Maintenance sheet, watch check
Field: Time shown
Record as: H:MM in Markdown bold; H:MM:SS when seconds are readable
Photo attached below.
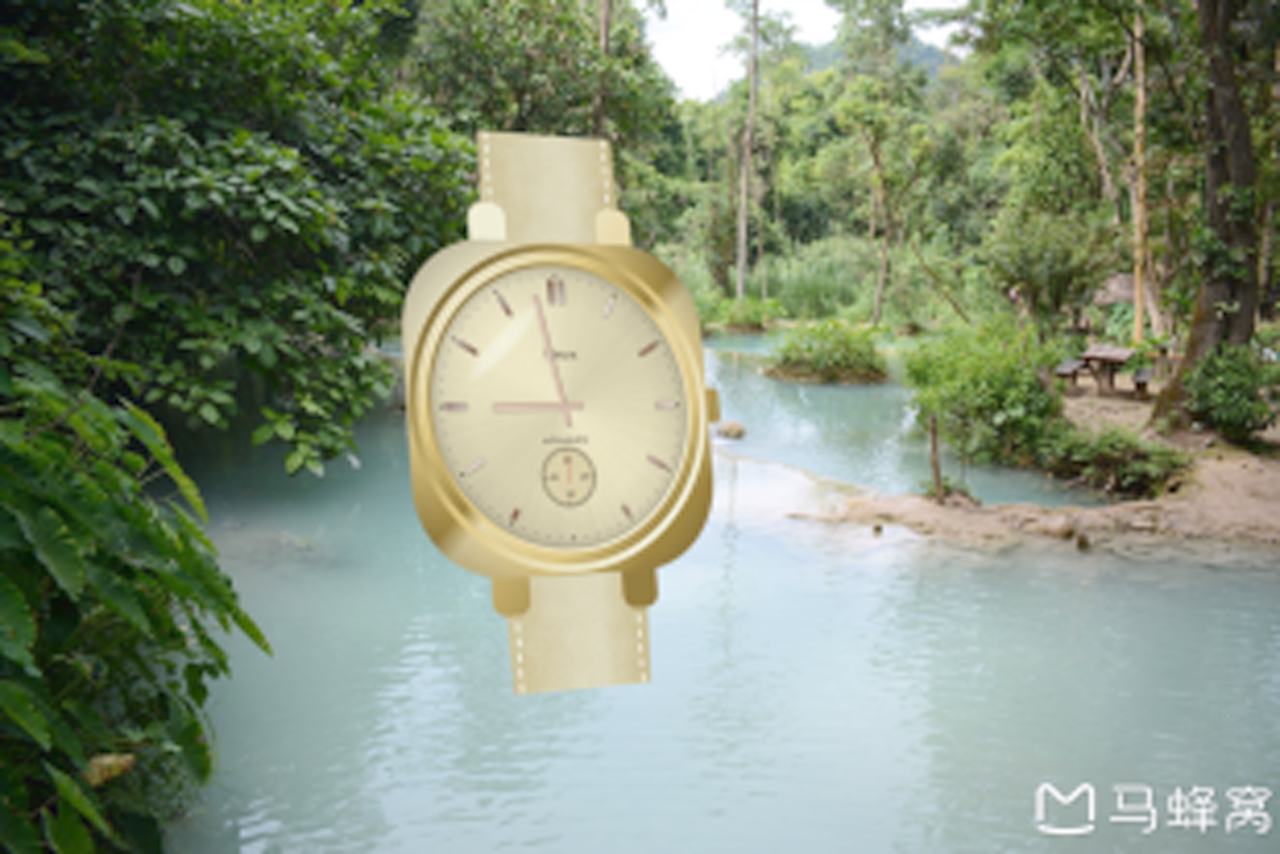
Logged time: **8:58**
